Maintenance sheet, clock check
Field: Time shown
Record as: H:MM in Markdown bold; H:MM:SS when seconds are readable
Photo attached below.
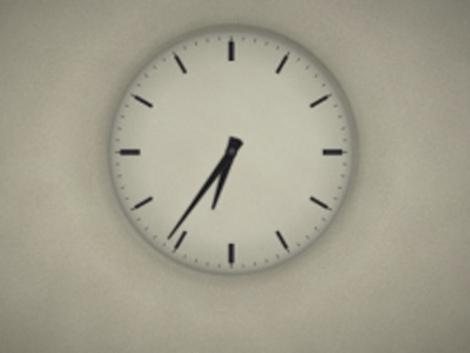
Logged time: **6:36**
